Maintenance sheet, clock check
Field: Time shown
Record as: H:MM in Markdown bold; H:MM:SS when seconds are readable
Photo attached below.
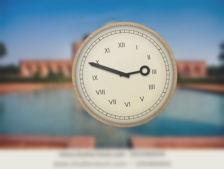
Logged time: **2:49**
